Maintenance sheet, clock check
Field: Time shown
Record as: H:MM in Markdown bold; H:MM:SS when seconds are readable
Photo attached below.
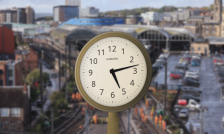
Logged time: **5:13**
